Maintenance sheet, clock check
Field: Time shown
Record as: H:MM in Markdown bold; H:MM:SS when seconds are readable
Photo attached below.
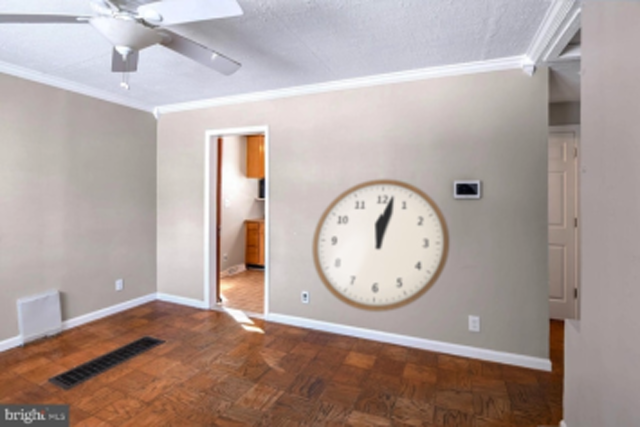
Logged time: **12:02**
